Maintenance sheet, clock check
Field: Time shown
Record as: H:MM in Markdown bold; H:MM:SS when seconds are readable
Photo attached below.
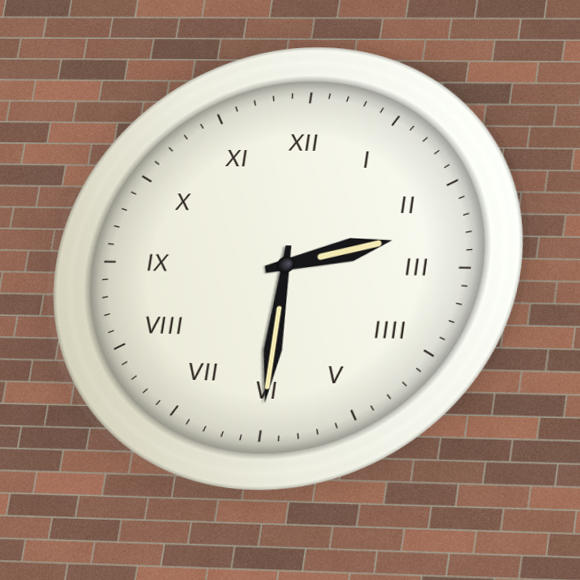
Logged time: **2:30**
